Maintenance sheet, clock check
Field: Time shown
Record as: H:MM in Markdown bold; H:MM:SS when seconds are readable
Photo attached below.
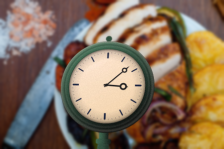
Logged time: **3:08**
